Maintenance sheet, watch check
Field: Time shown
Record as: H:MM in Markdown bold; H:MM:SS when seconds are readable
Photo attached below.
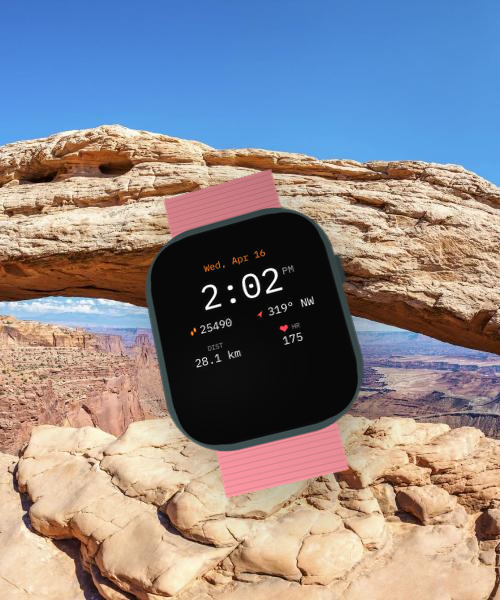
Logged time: **2:02**
